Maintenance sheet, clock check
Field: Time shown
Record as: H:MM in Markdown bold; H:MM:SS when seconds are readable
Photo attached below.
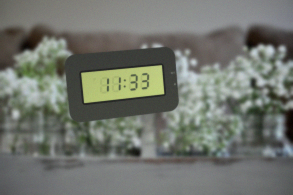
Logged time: **11:33**
